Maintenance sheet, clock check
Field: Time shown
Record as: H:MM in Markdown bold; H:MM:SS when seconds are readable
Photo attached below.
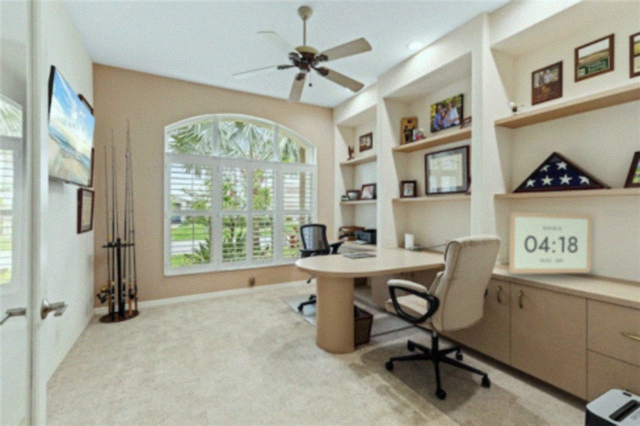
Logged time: **4:18**
